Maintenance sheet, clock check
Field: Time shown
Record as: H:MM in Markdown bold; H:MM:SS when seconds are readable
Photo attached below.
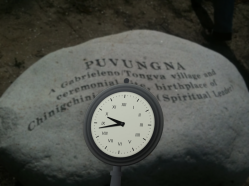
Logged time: **9:43**
